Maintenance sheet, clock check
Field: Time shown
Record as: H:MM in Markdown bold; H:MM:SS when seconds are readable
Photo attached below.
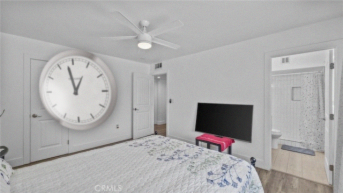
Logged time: **12:58**
